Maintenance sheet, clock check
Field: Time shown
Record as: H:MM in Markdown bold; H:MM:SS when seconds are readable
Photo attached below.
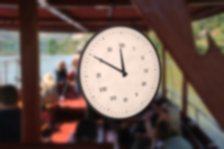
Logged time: **11:50**
